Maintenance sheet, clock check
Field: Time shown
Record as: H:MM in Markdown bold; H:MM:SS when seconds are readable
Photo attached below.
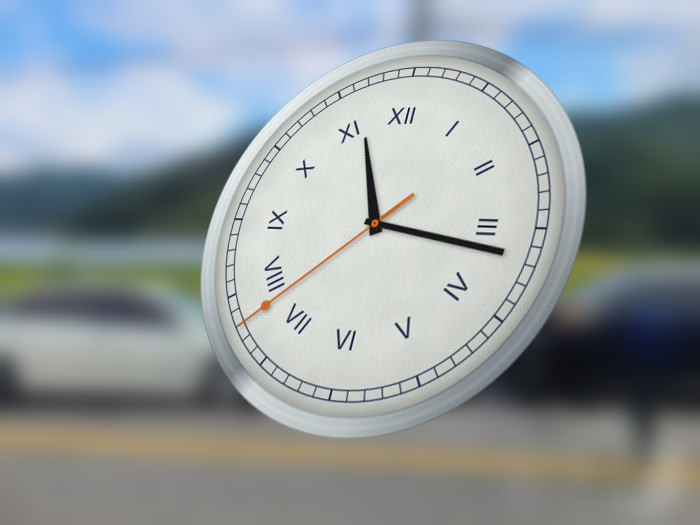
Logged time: **11:16:38**
